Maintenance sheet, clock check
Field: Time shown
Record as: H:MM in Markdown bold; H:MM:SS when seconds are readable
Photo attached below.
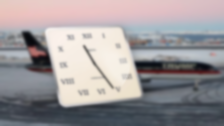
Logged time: **11:26**
